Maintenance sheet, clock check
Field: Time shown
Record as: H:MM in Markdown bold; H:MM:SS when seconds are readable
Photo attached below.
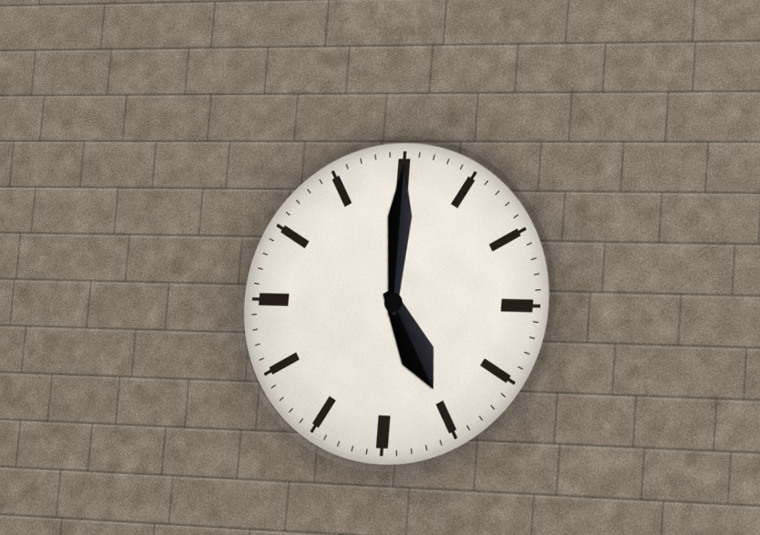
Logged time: **5:00**
